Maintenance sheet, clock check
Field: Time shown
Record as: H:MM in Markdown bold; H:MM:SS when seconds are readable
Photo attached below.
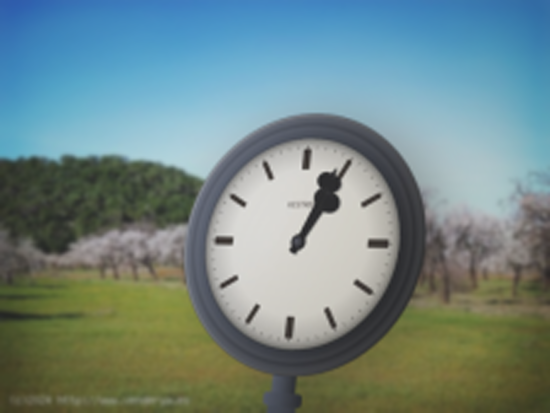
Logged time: **1:04**
